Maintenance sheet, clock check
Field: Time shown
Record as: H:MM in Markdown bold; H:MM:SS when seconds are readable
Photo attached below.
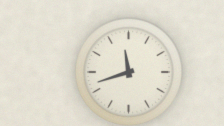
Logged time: **11:42**
